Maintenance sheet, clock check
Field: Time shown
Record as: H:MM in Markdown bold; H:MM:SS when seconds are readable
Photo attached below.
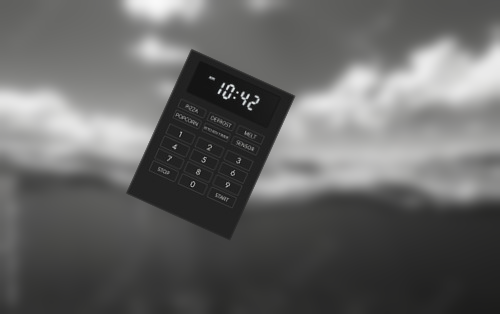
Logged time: **10:42**
